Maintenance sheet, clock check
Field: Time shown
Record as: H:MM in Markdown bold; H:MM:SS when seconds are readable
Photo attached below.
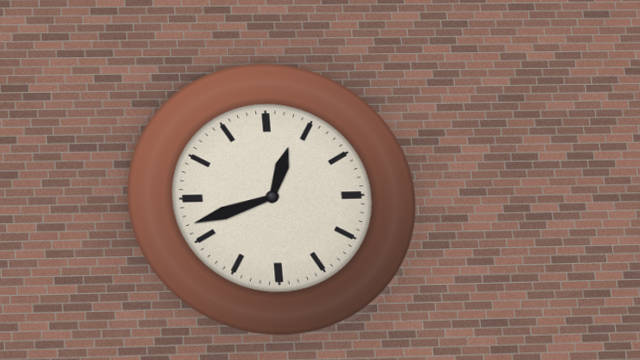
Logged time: **12:42**
